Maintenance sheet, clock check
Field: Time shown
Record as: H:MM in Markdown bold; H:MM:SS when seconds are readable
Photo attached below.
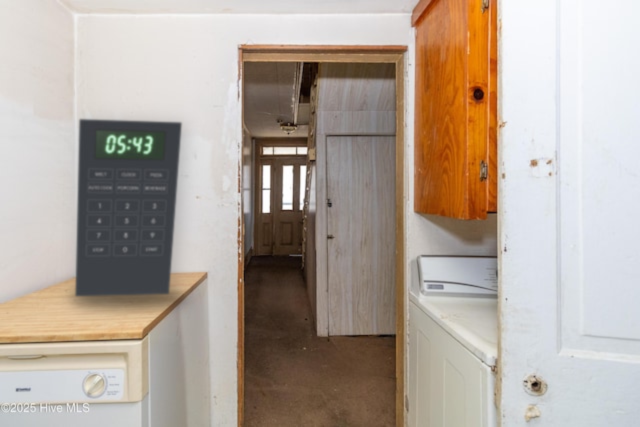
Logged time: **5:43**
